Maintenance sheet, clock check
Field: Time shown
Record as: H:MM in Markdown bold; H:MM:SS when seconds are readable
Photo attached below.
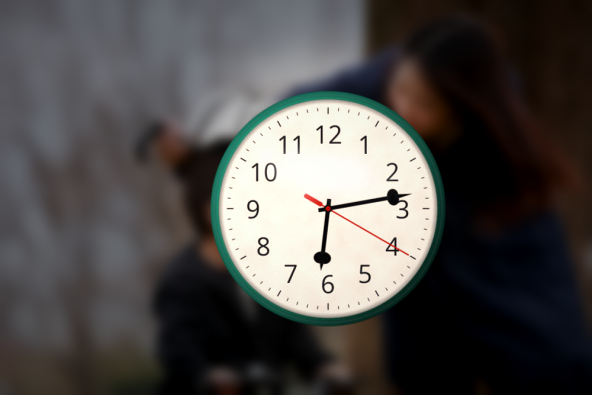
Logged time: **6:13:20**
